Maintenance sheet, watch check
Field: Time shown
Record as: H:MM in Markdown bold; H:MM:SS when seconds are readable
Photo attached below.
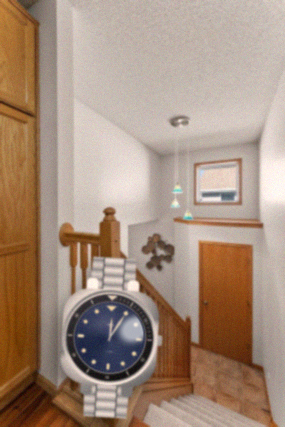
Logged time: **12:05**
